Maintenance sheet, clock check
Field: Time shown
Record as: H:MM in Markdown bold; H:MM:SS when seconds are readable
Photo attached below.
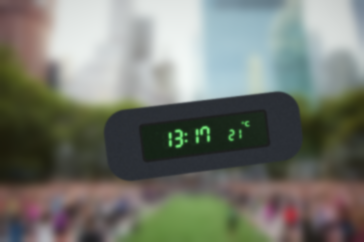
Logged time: **13:17**
